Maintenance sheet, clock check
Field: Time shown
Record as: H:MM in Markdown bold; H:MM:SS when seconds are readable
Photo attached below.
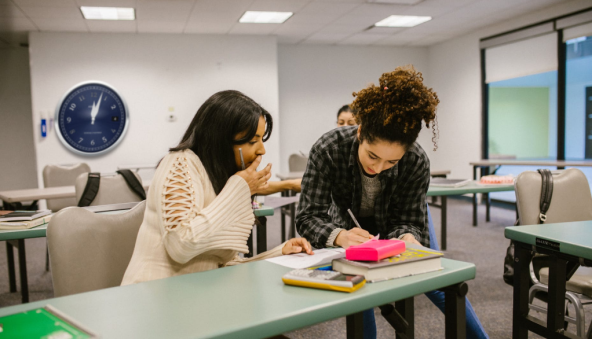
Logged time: **12:03**
